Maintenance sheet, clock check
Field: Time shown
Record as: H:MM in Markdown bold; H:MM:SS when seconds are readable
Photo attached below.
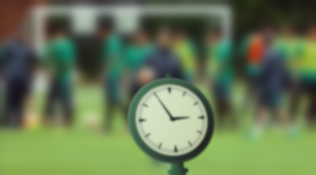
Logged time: **2:55**
